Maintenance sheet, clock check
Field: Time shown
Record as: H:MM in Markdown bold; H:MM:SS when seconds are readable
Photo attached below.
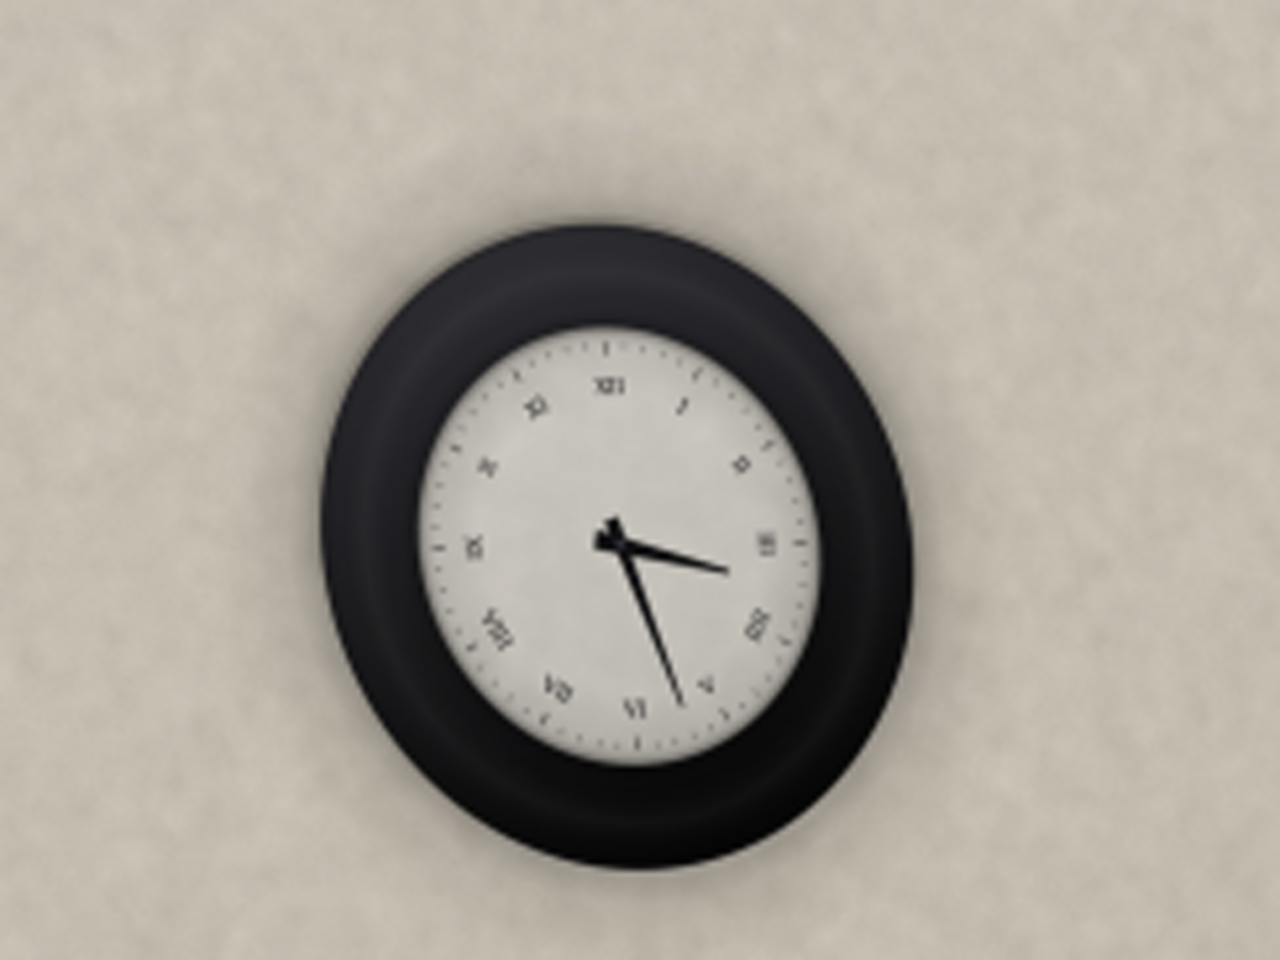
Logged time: **3:27**
